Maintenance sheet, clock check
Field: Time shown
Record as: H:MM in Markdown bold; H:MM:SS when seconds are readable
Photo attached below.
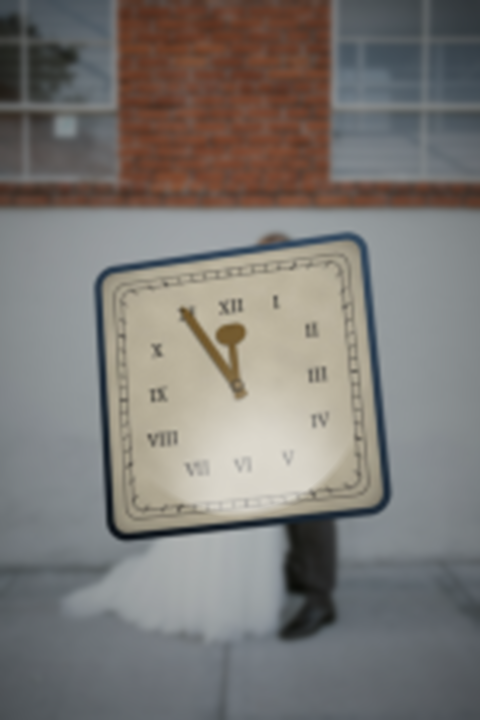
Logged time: **11:55**
